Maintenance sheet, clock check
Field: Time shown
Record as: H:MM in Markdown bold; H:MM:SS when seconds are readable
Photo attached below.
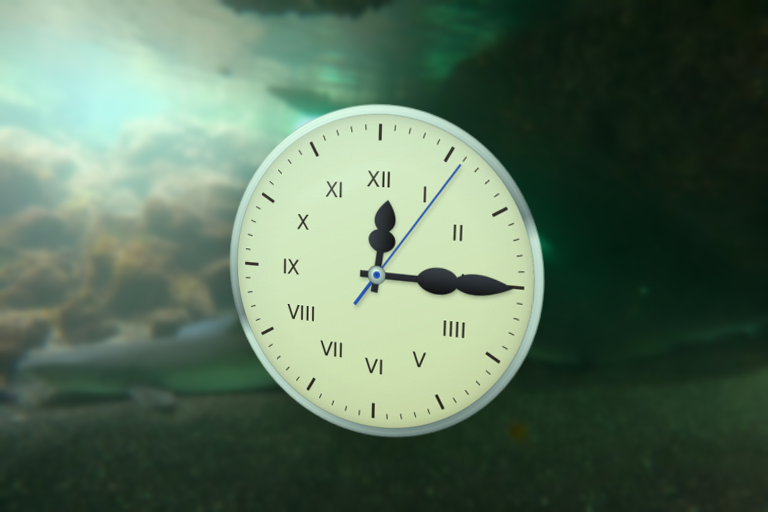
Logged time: **12:15:06**
